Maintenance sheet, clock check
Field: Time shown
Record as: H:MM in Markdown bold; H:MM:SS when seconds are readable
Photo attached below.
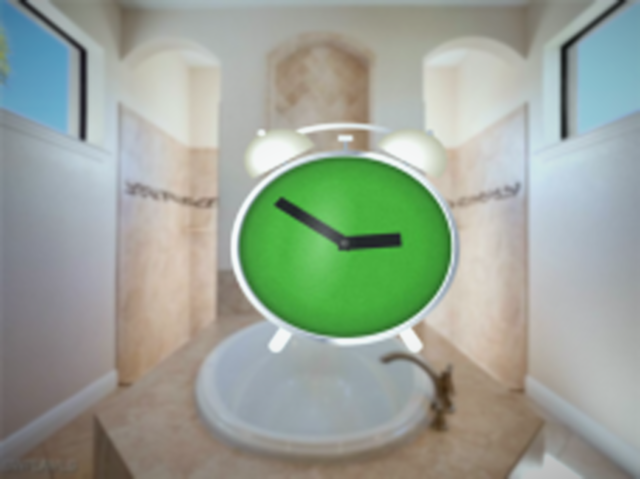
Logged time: **2:51**
